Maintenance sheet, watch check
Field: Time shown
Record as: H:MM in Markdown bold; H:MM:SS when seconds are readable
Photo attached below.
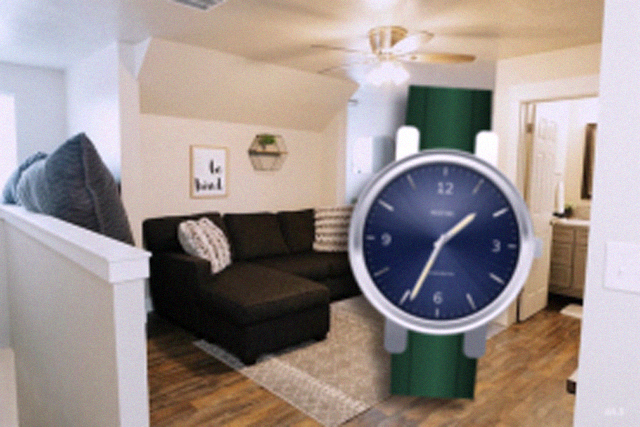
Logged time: **1:34**
